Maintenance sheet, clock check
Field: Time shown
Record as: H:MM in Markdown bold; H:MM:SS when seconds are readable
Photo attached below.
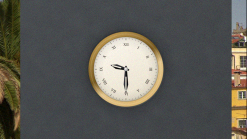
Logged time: **9:30**
